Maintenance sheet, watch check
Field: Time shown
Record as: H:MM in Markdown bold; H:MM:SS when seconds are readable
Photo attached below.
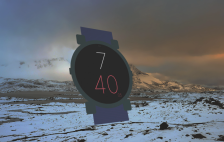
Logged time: **7:40**
